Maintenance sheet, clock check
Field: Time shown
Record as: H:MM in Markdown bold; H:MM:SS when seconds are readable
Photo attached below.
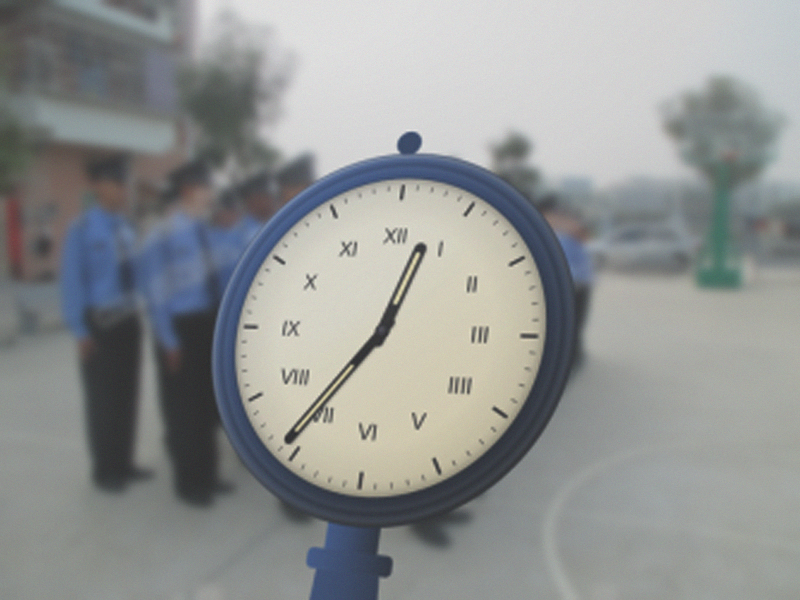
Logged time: **12:36**
